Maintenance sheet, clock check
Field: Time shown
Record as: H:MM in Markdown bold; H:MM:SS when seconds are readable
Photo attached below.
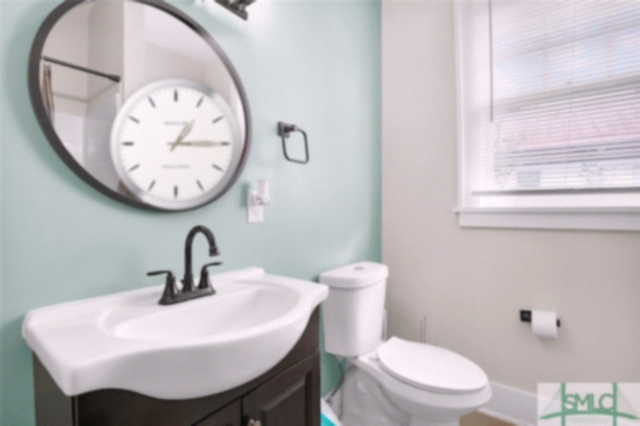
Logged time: **1:15**
